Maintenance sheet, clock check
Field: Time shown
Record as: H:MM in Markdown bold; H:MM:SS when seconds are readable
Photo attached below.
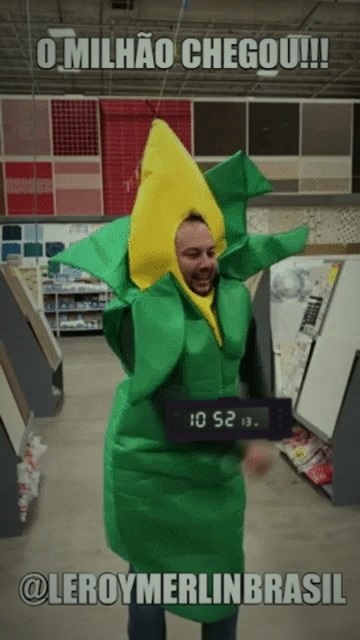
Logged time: **10:52**
